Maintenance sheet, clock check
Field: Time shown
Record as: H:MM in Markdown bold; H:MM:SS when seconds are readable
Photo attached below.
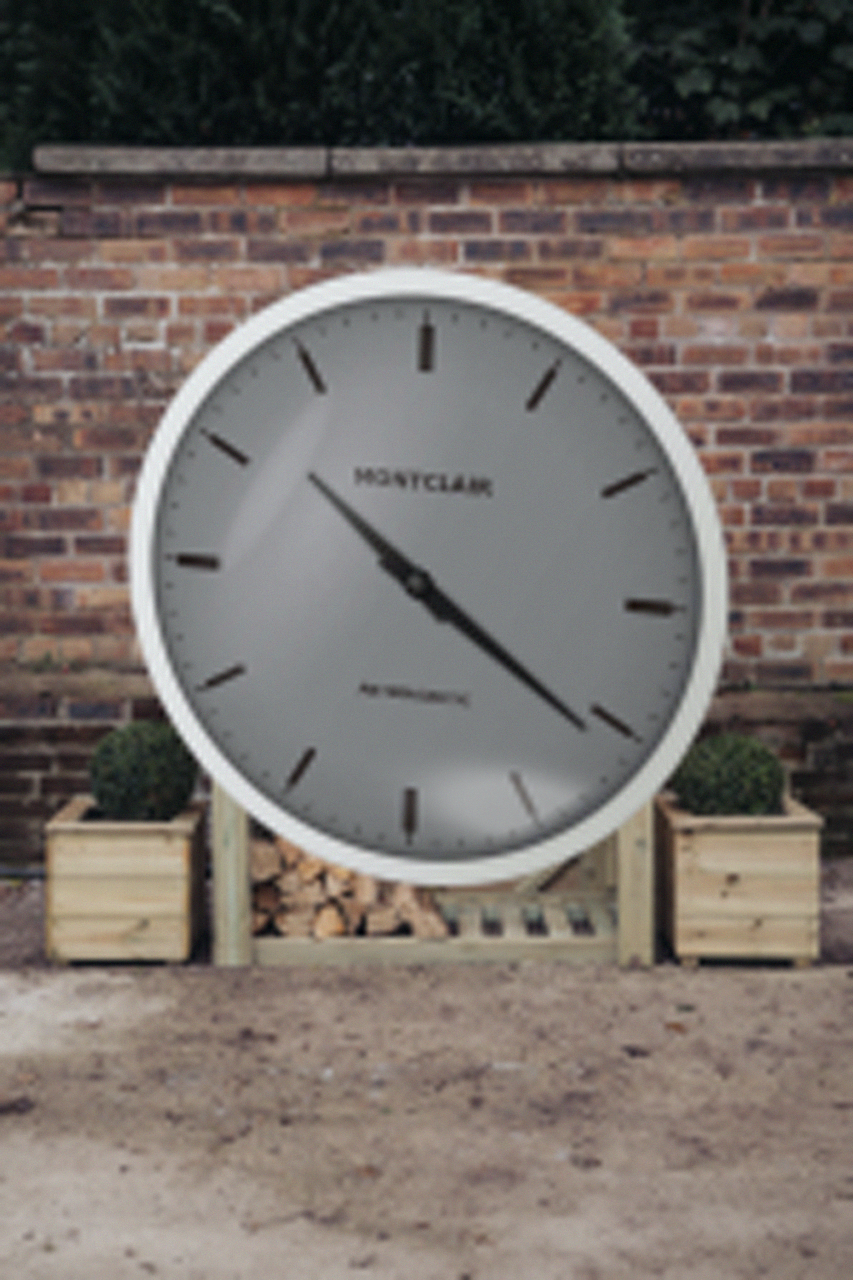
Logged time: **10:21**
